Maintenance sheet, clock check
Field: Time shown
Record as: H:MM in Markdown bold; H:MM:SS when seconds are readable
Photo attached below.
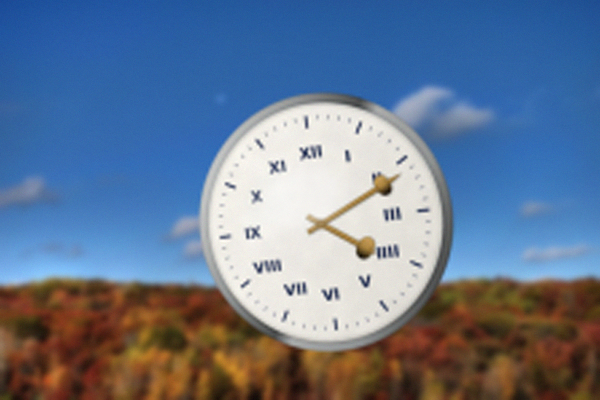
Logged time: **4:11**
